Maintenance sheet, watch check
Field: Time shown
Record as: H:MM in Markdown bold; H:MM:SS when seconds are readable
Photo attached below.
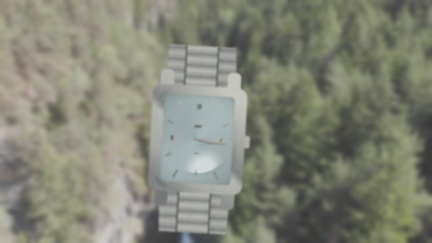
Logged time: **3:16**
